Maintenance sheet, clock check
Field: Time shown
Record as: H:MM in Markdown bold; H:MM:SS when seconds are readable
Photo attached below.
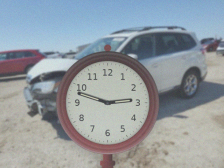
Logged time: **2:48**
